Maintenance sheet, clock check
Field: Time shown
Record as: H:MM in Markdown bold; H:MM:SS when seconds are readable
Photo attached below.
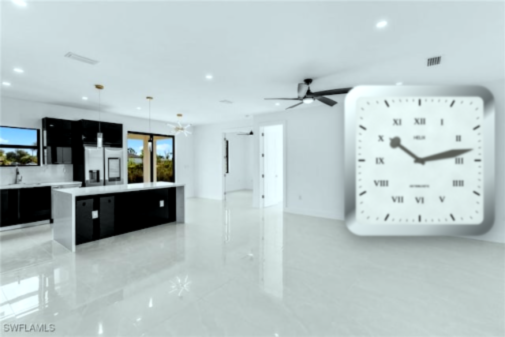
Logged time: **10:13**
